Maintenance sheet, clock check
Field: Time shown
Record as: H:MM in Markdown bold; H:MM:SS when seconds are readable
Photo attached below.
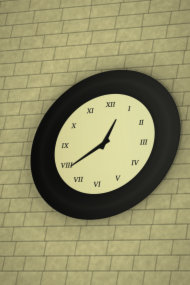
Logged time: **12:39**
